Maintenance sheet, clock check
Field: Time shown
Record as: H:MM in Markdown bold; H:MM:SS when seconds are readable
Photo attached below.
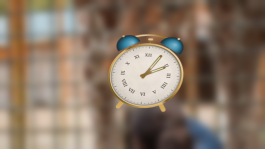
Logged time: **2:05**
